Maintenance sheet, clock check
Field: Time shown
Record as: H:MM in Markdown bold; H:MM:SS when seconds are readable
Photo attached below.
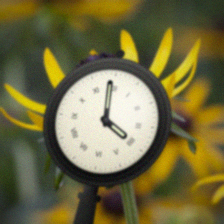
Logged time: **3:59**
